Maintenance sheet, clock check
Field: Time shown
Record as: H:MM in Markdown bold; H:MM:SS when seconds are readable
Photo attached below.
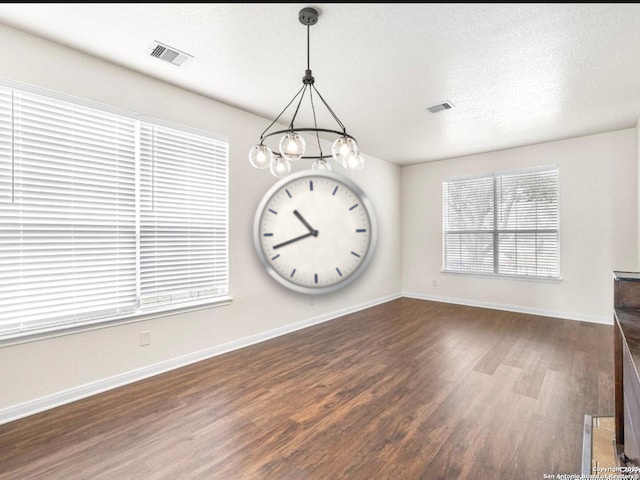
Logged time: **10:42**
